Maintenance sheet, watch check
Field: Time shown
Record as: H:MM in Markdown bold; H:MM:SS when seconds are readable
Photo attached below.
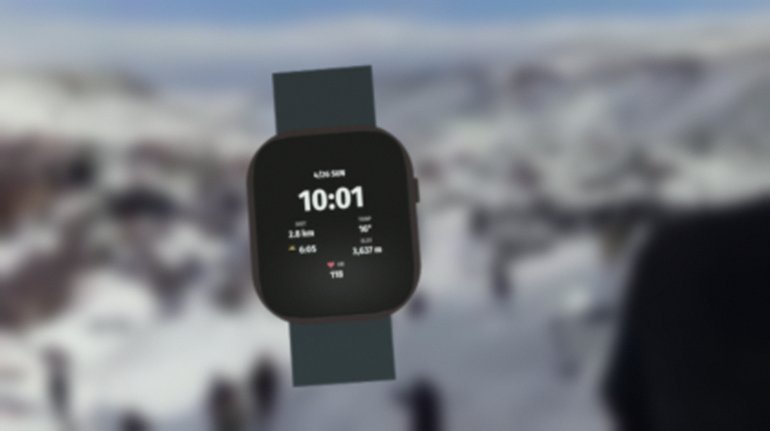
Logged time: **10:01**
